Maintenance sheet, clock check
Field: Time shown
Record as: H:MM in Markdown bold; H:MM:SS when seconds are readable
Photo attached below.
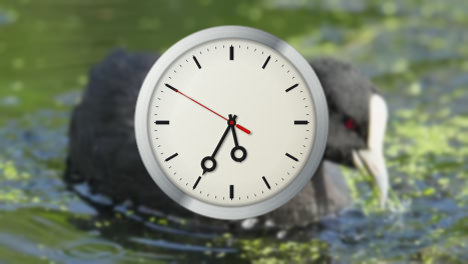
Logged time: **5:34:50**
